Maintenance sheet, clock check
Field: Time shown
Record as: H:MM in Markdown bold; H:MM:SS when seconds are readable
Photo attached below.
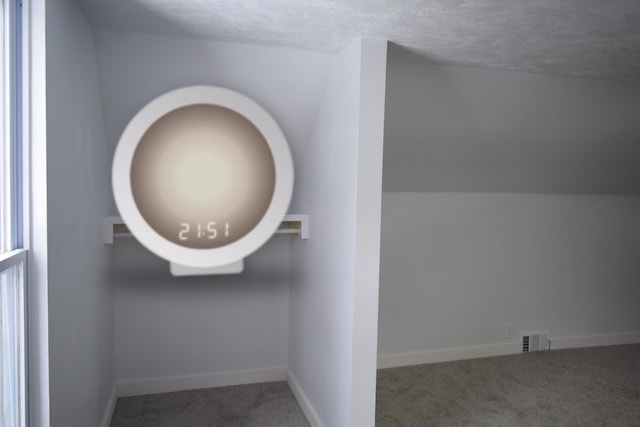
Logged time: **21:51**
